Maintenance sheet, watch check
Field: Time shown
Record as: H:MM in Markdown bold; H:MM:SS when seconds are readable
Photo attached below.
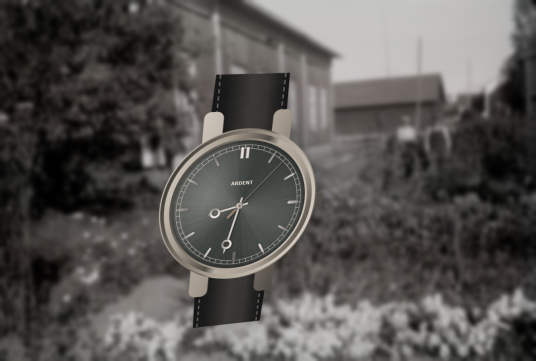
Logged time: **8:32:07**
